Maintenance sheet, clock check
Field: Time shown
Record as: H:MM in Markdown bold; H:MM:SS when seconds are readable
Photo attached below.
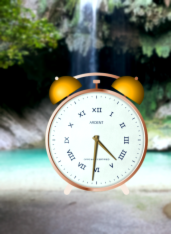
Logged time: **4:31**
